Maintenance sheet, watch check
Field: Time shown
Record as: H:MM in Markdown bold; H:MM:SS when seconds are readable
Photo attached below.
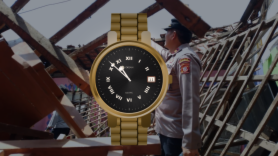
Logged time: **10:52**
